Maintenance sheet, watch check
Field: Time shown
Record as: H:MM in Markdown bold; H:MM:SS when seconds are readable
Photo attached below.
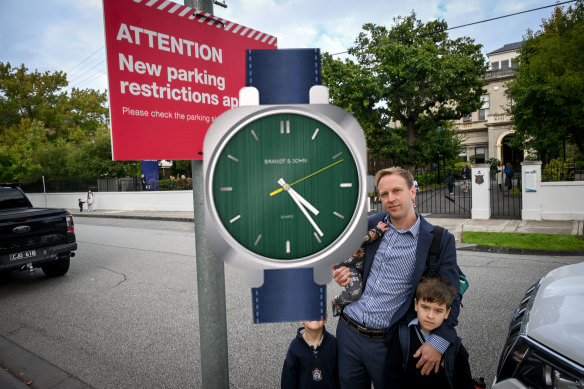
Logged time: **4:24:11**
